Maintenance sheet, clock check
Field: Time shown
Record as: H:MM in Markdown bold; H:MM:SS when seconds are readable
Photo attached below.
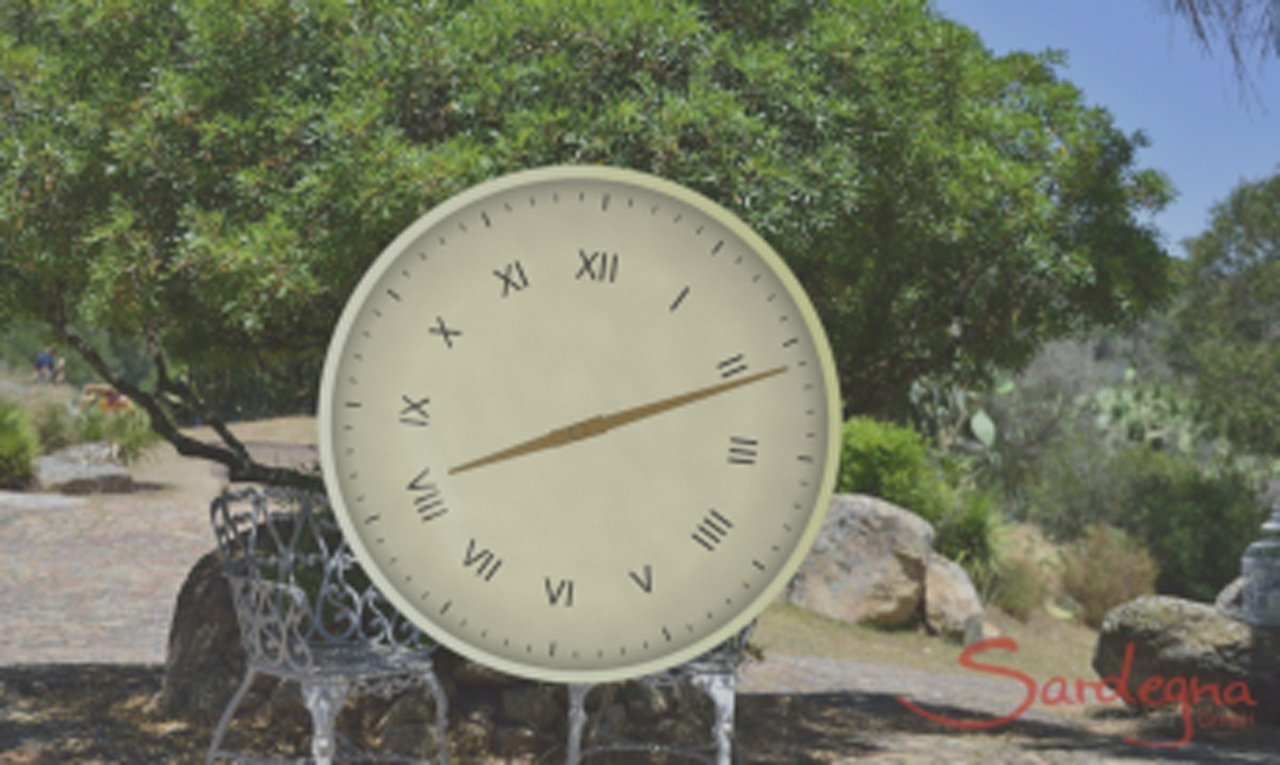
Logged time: **8:11**
